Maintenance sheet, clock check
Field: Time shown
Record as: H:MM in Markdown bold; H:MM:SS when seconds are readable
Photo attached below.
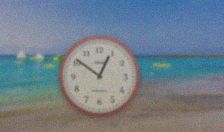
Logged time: **12:51**
